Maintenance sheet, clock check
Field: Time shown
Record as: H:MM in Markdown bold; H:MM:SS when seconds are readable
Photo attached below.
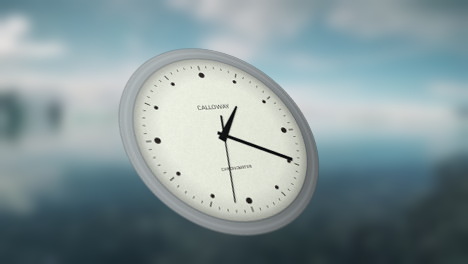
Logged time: **1:19:32**
